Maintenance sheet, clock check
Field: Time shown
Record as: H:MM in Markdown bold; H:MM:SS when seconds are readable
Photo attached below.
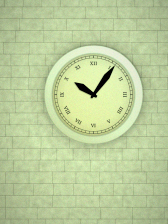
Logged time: **10:06**
